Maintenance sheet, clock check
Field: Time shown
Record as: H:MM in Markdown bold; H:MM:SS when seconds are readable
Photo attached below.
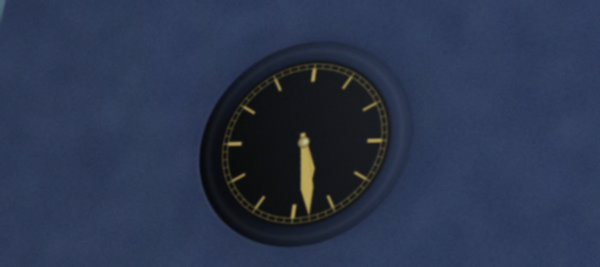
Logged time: **5:28**
